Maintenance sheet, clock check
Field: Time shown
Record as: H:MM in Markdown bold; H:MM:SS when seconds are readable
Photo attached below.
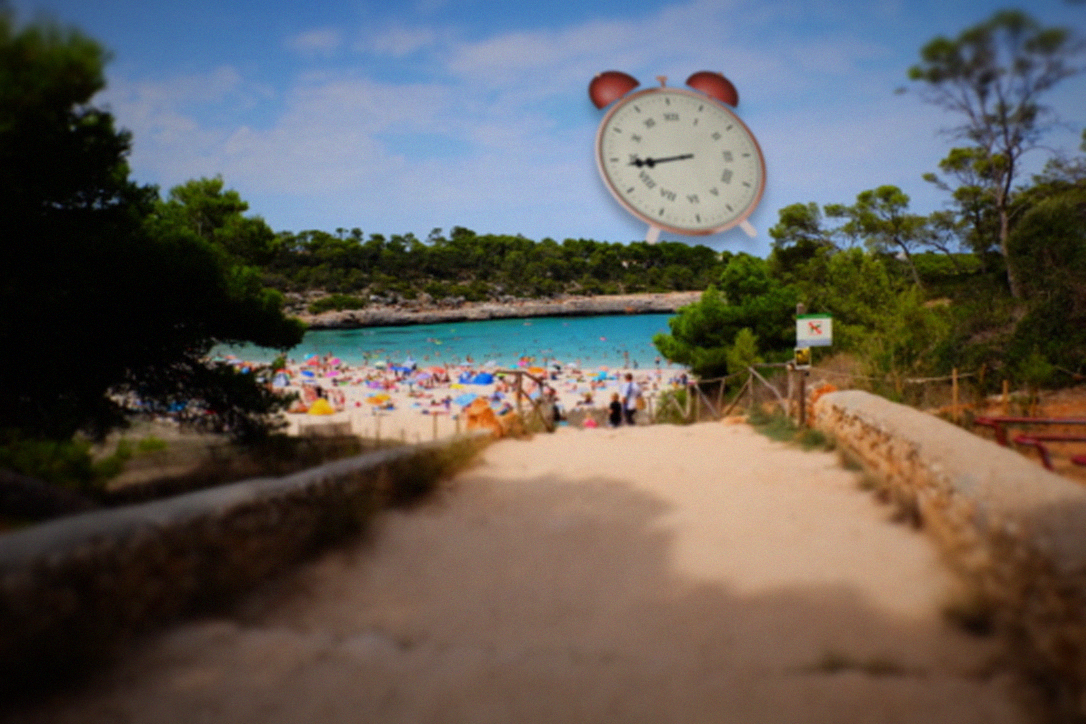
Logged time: **8:44**
